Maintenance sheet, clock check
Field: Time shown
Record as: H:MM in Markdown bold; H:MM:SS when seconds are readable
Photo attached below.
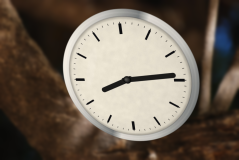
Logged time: **8:14**
